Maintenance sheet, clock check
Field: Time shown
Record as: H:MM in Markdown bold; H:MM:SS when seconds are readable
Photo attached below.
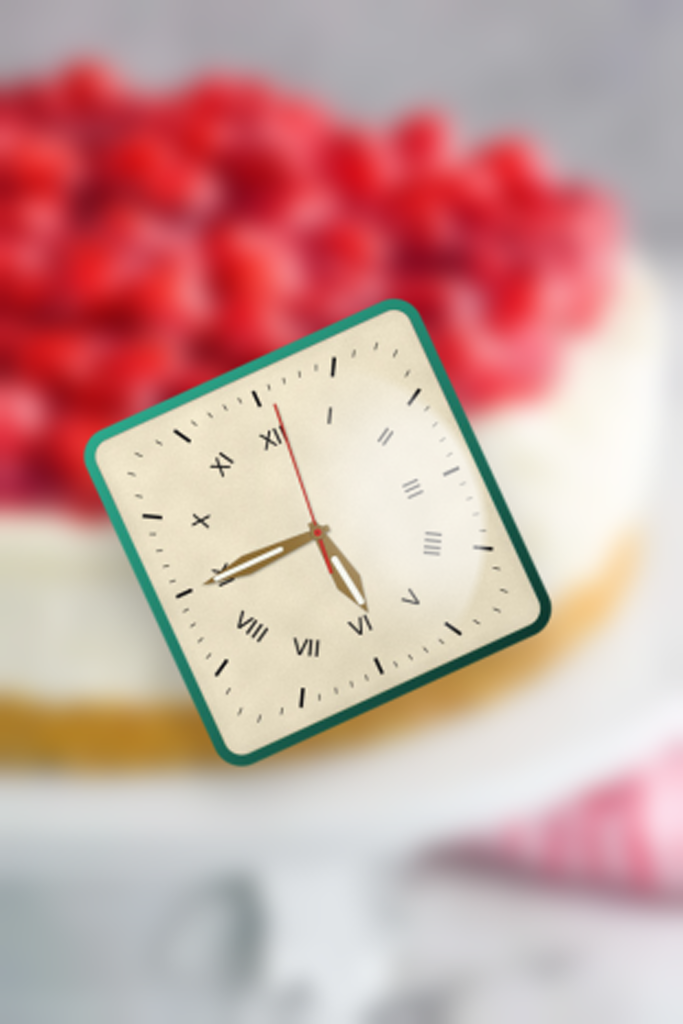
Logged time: **5:45:01**
